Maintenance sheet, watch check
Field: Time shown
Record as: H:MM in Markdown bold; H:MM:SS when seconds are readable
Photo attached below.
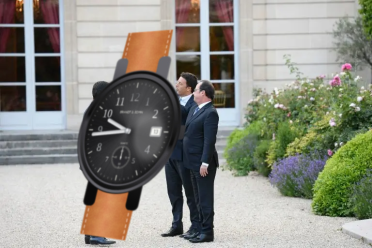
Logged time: **9:44**
